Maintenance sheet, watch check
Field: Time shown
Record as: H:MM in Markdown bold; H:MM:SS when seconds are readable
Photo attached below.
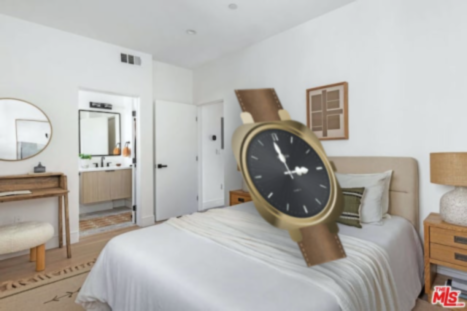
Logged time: **2:59**
